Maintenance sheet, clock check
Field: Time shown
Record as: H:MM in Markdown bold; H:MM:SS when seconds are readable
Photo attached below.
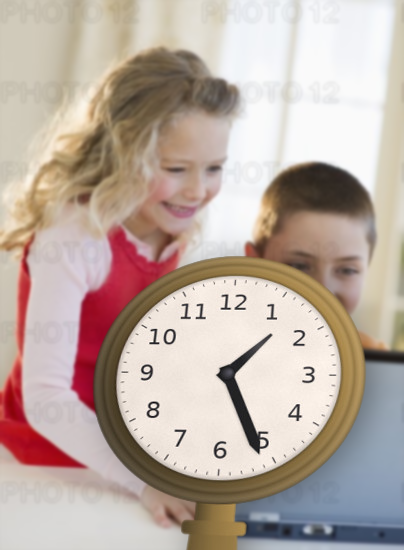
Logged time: **1:26**
